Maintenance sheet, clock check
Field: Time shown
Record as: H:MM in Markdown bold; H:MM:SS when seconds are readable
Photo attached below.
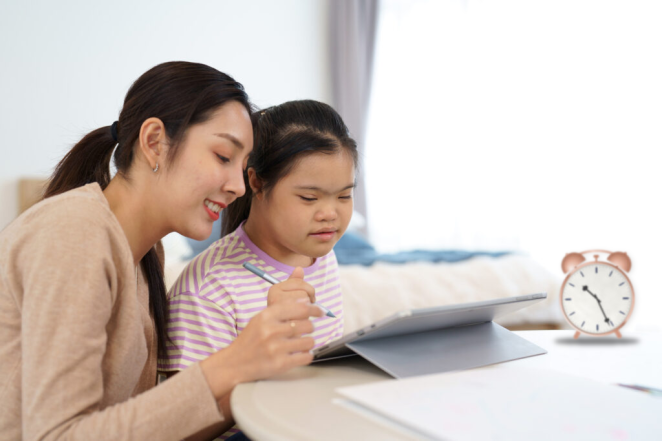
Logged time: **10:26**
